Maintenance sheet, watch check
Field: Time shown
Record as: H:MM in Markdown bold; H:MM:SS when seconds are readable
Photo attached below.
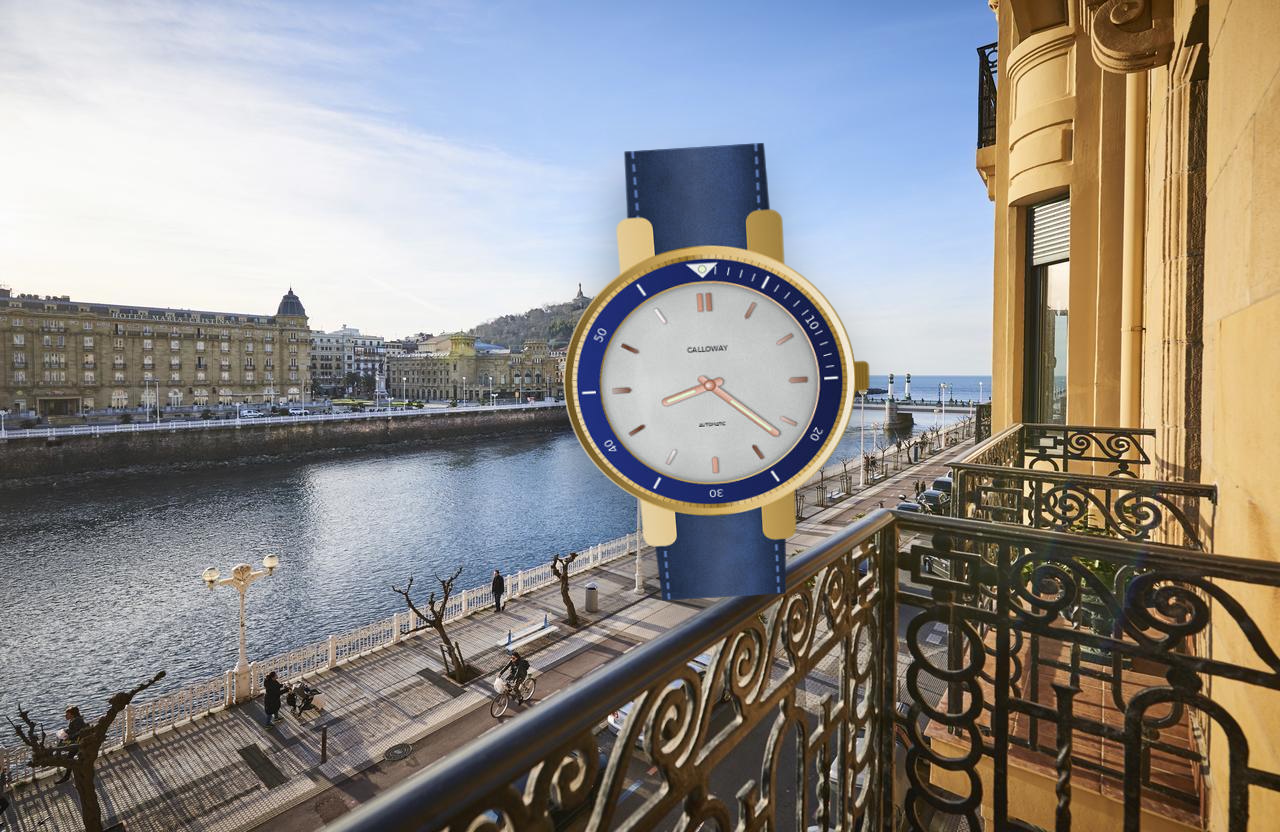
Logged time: **8:22**
